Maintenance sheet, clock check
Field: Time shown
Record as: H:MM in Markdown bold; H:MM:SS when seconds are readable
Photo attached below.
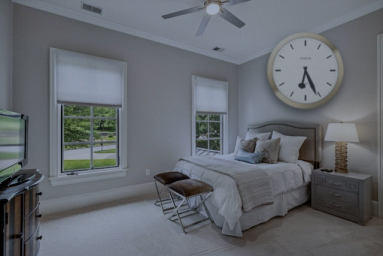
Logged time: **6:26**
